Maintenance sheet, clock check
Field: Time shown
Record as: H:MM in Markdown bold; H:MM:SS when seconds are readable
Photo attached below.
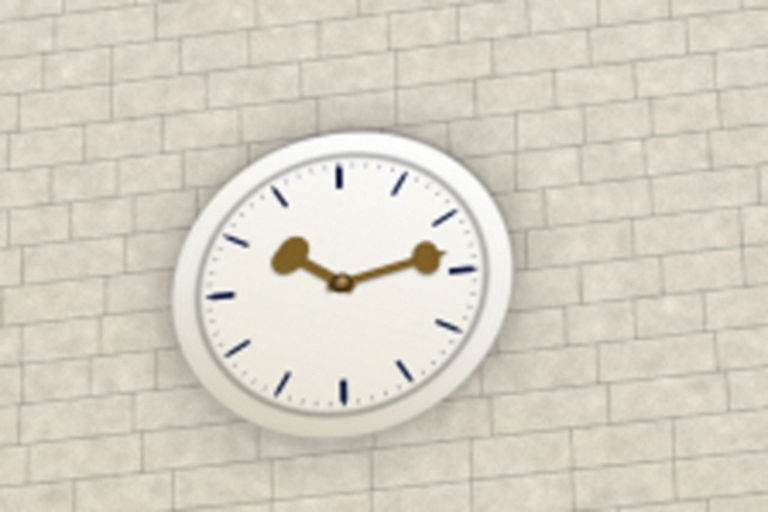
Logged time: **10:13**
